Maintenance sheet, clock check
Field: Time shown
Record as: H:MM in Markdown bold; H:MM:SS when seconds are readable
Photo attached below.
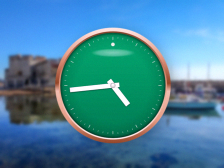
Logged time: **4:44**
